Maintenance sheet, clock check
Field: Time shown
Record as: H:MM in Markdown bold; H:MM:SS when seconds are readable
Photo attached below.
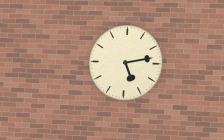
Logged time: **5:13**
